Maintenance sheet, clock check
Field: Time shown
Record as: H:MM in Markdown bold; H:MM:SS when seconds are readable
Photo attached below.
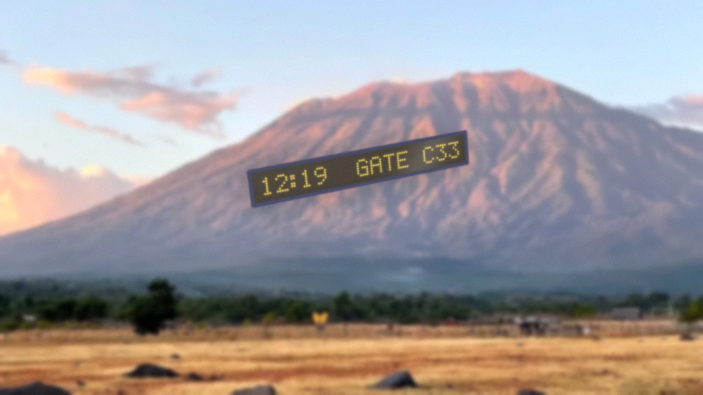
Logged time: **12:19**
